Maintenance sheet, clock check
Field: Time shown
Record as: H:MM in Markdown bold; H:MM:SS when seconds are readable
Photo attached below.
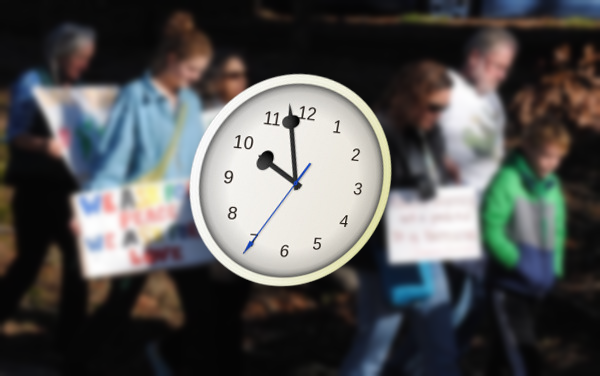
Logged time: **9:57:35**
